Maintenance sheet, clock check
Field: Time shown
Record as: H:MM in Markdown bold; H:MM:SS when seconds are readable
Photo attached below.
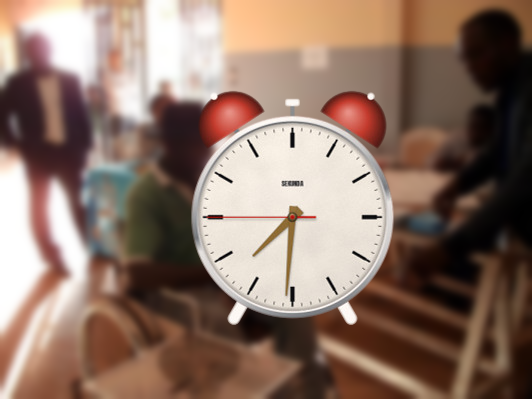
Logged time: **7:30:45**
